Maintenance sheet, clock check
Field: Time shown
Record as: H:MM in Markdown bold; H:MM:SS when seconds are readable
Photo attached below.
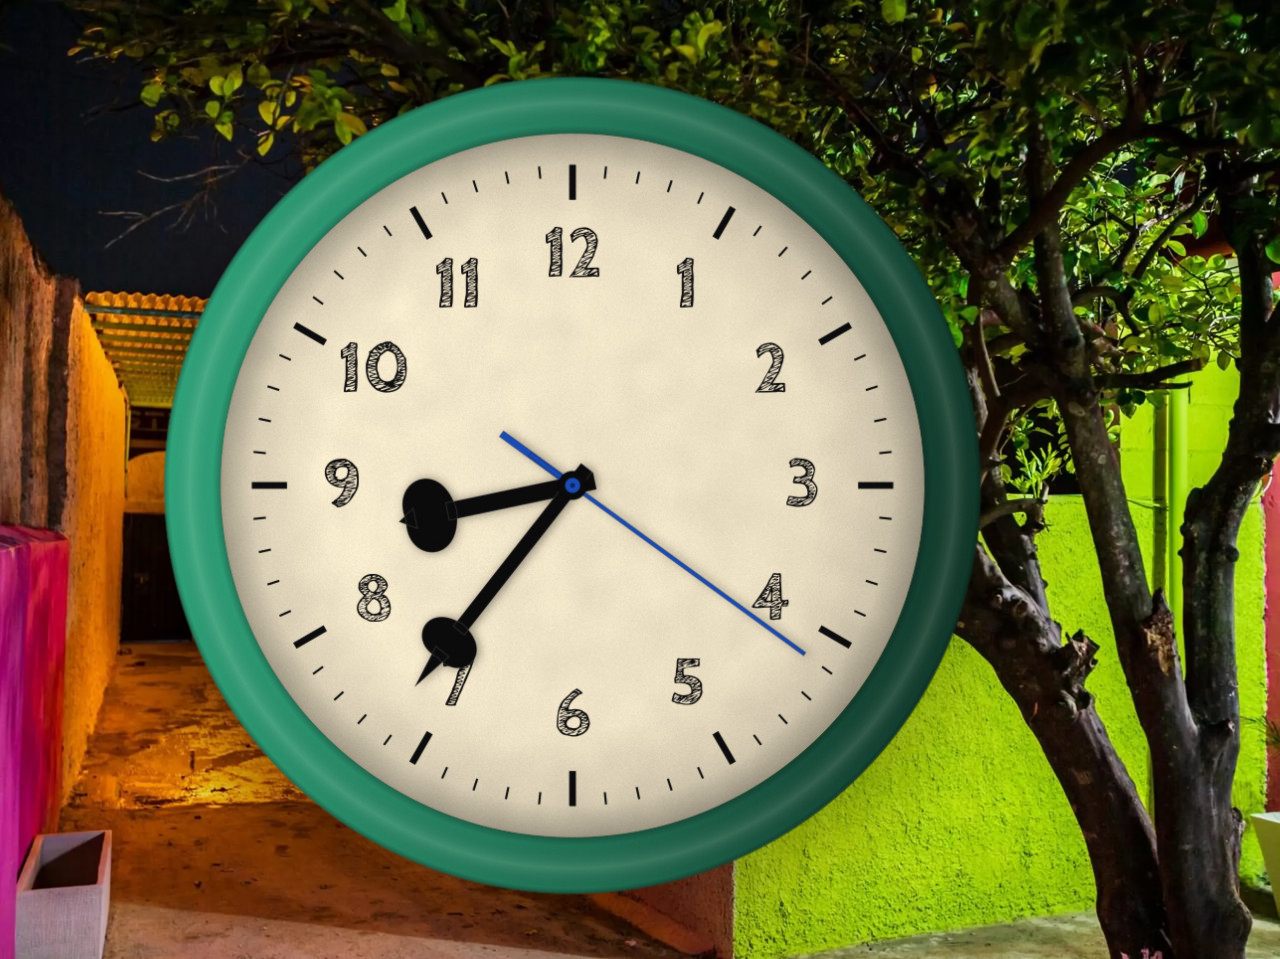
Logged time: **8:36:21**
